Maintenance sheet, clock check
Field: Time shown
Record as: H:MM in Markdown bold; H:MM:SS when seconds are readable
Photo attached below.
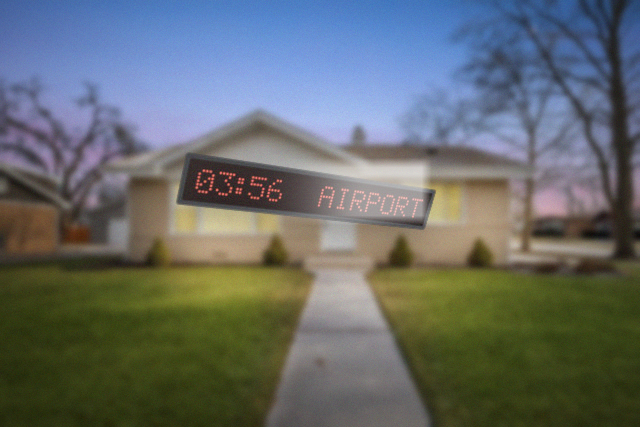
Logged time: **3:56**
